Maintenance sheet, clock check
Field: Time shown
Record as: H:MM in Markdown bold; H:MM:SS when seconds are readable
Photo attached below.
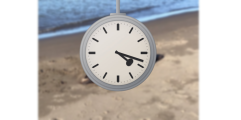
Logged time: **4:18**
